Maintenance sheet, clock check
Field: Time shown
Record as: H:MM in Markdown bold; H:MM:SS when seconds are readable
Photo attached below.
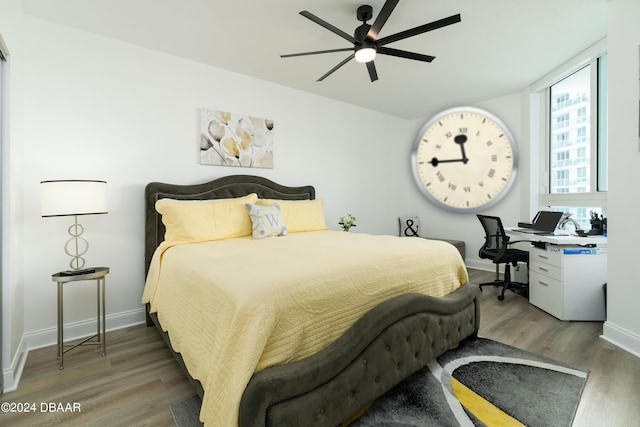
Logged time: **11:45**
